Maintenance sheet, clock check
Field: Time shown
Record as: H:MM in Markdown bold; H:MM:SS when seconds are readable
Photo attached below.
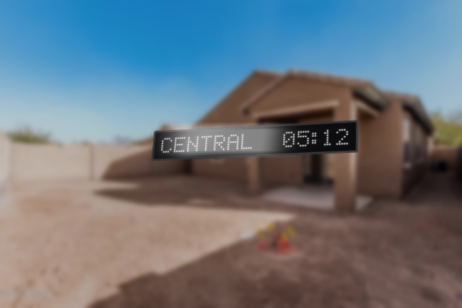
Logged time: **5:12**
